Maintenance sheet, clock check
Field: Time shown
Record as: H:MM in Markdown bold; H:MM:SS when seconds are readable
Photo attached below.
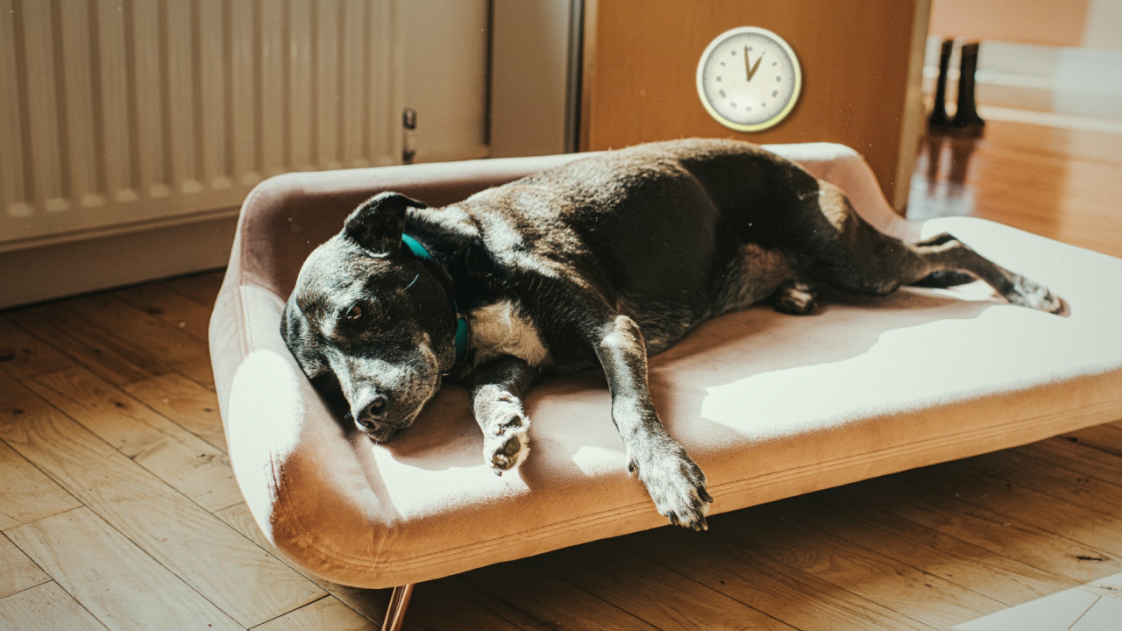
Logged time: **12:59**
